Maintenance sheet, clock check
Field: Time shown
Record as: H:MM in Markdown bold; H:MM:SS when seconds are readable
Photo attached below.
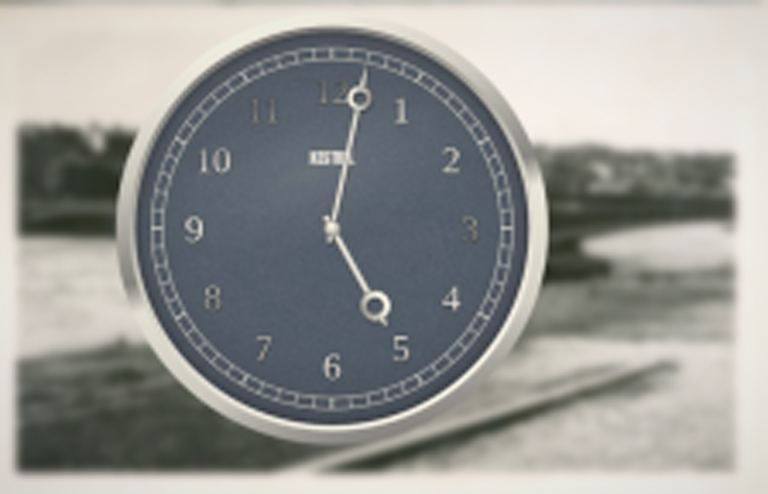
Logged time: **5:02**
